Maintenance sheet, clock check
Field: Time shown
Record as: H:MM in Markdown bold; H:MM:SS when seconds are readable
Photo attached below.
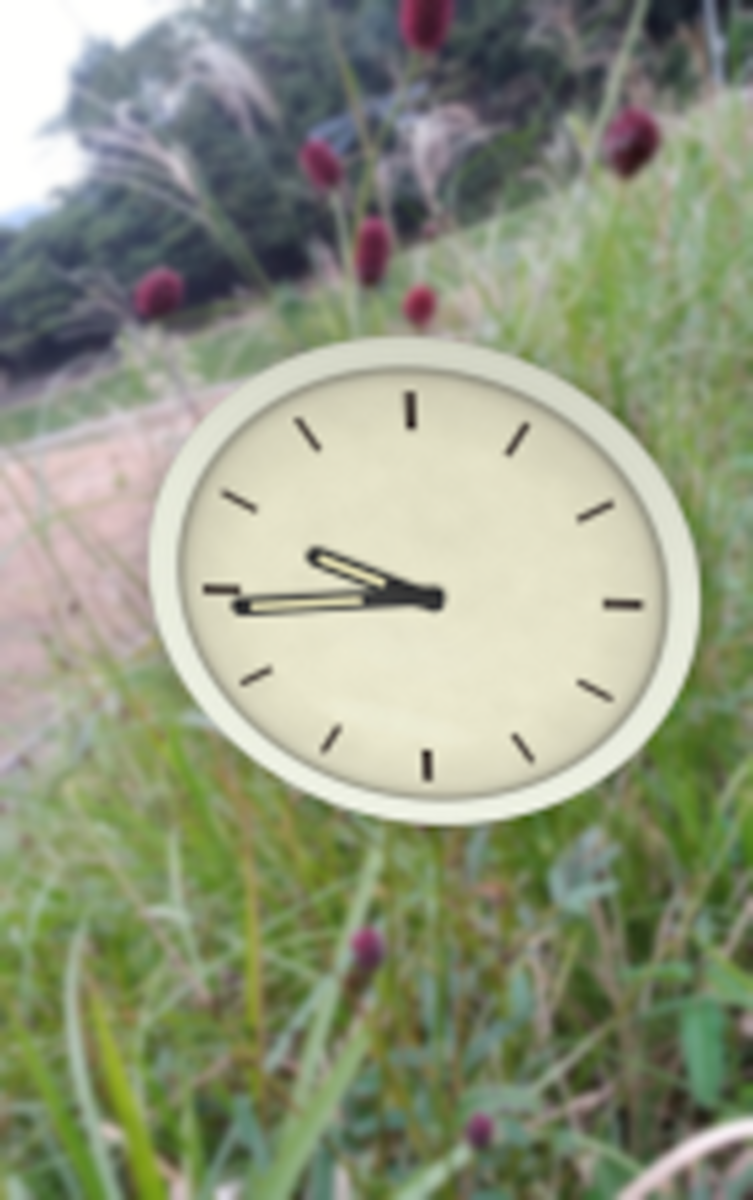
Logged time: **9:44**
